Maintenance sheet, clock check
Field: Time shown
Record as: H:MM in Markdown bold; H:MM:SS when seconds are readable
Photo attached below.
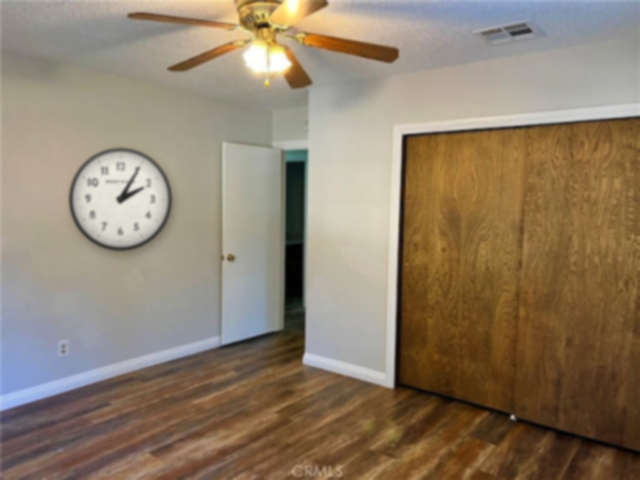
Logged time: **2:05**
